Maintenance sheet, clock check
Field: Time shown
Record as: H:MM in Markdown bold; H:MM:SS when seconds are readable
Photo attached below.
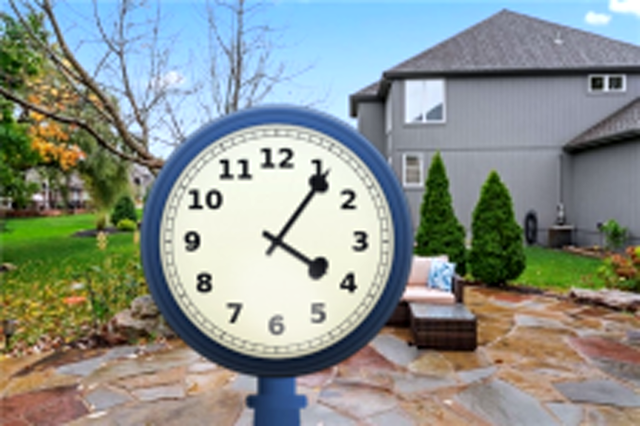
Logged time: **4:06**
